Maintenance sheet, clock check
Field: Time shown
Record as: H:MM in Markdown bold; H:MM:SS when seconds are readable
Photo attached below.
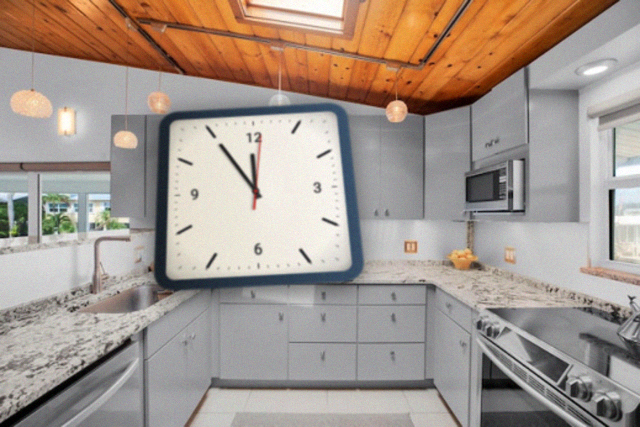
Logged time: **11:55:01**
